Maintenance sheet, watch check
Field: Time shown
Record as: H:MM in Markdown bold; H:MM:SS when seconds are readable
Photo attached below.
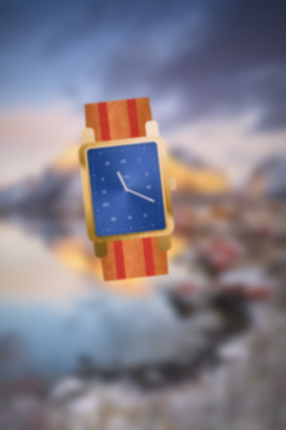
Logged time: **11:20**
